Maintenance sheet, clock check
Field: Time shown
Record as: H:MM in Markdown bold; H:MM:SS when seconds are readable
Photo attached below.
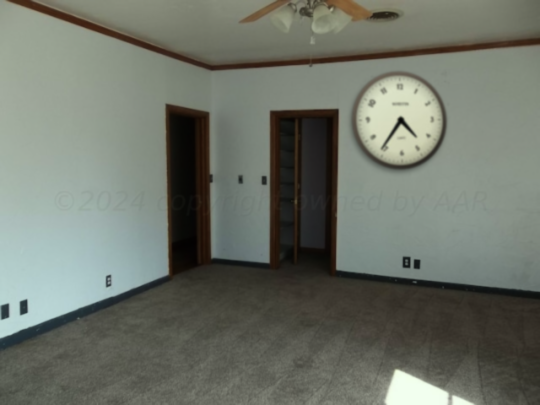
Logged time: **4:36**
